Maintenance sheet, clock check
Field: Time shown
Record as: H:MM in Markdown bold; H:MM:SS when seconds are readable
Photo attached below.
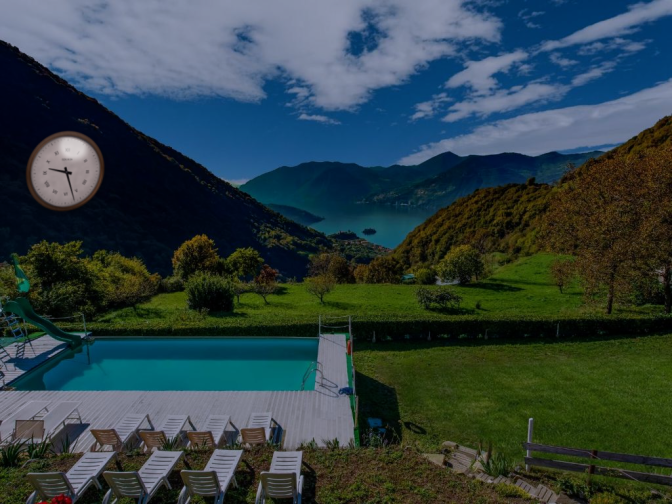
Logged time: **9:27**
